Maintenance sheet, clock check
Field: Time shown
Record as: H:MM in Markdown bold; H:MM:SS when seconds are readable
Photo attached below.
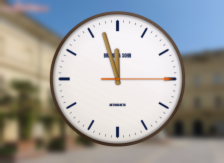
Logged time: **11:57:15**
